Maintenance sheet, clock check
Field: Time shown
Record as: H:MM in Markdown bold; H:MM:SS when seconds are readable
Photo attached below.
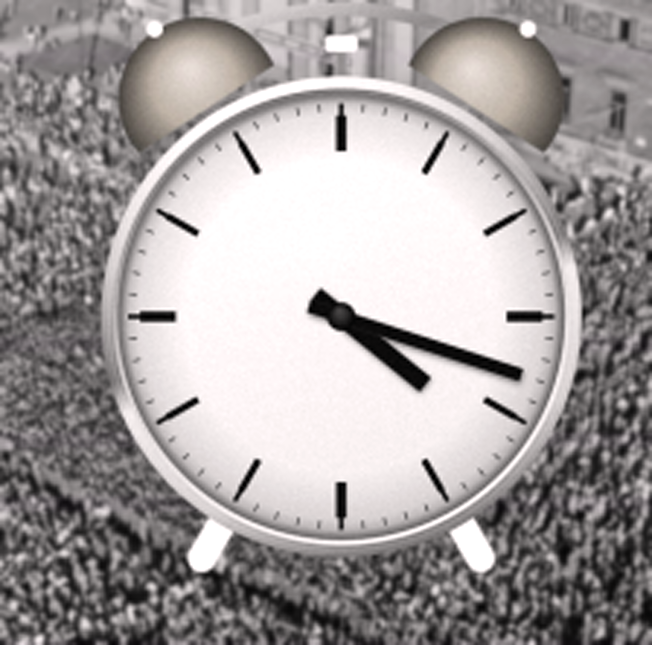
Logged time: **4:18**
